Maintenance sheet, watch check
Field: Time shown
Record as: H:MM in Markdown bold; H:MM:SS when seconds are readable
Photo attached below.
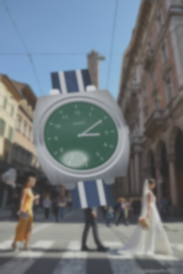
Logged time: **3:10**
